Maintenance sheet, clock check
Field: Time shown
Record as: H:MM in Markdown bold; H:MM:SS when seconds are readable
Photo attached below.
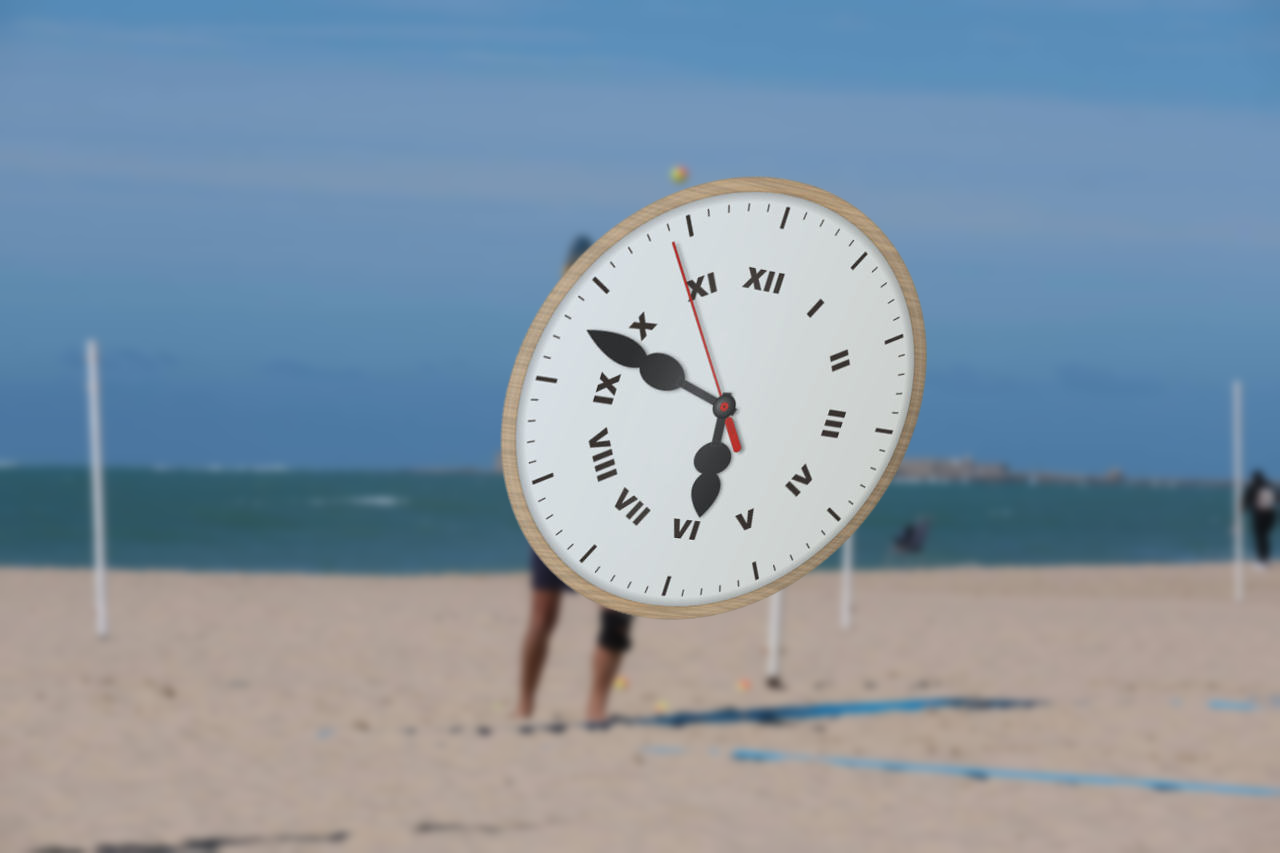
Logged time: **5:47:54**
